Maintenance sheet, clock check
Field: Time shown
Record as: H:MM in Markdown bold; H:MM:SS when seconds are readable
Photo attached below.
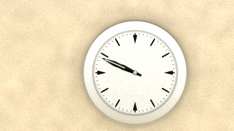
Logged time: **9:49**
